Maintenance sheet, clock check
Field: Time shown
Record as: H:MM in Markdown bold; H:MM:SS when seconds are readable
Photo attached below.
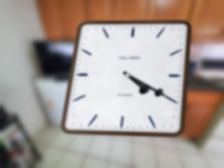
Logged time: **4:20**
